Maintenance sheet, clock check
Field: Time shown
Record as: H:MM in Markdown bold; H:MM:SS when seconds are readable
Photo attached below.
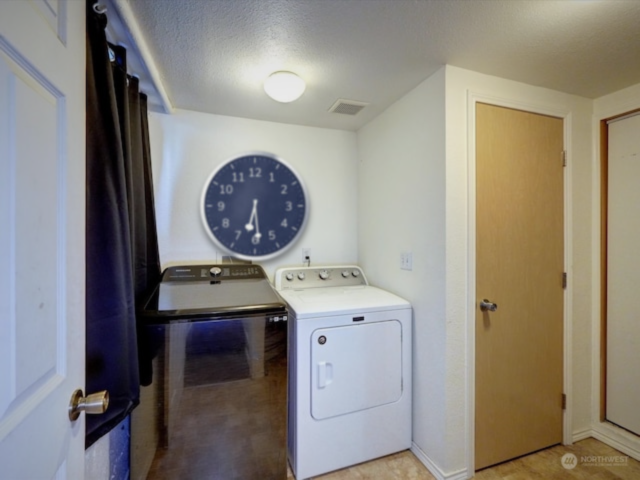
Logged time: **6:29**
